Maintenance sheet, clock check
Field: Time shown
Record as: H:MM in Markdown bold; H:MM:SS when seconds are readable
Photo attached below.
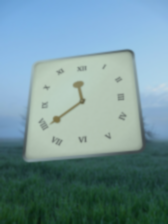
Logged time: **11:39**
